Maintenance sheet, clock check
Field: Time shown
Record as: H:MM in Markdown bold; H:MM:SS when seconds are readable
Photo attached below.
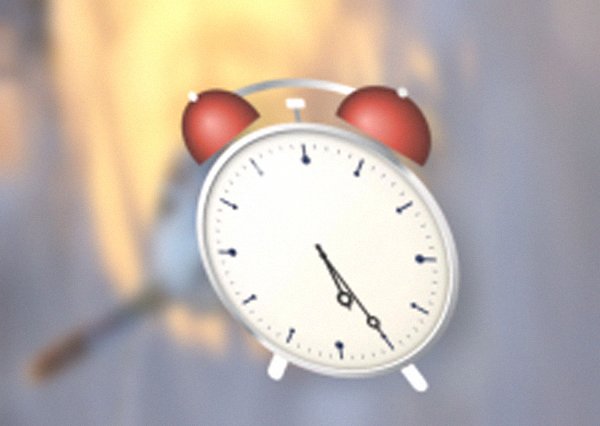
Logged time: **5:25**
